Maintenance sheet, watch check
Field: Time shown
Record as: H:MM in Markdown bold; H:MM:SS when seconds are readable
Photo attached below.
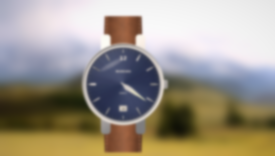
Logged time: **4:21**
